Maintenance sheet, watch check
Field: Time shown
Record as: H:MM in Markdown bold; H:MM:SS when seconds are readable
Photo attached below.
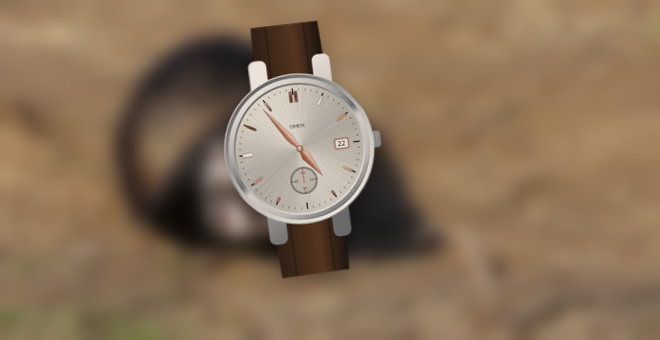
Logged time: **4:54**
